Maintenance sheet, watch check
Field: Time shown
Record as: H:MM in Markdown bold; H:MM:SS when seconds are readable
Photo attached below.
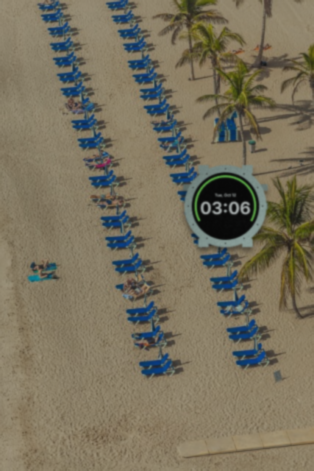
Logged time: **3:06**
